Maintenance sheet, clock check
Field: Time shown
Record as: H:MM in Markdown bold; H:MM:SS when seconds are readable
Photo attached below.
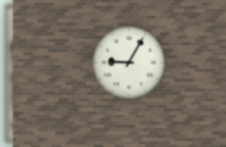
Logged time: **9:05**
